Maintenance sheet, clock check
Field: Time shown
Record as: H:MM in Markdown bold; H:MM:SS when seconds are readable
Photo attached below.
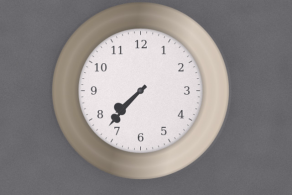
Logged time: **7:37**
